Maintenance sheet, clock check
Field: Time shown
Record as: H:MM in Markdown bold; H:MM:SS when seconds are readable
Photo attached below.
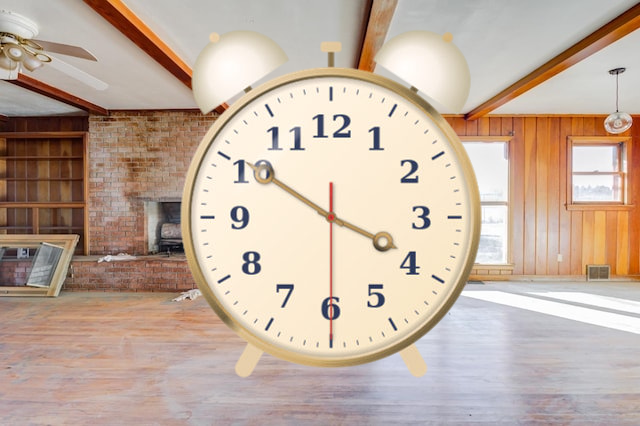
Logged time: **3:50:30**
